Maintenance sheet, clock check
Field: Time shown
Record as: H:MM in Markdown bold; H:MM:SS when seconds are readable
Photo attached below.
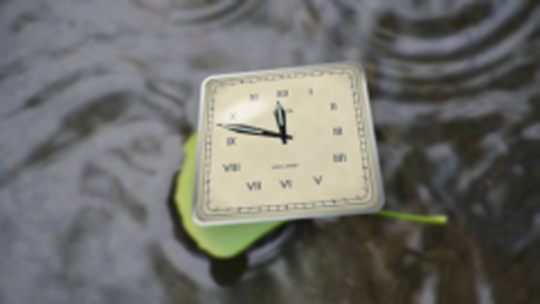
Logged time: **11:48**
